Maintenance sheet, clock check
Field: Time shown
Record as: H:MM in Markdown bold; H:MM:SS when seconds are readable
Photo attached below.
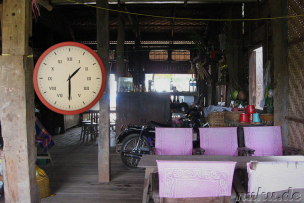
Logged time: **1:30**
